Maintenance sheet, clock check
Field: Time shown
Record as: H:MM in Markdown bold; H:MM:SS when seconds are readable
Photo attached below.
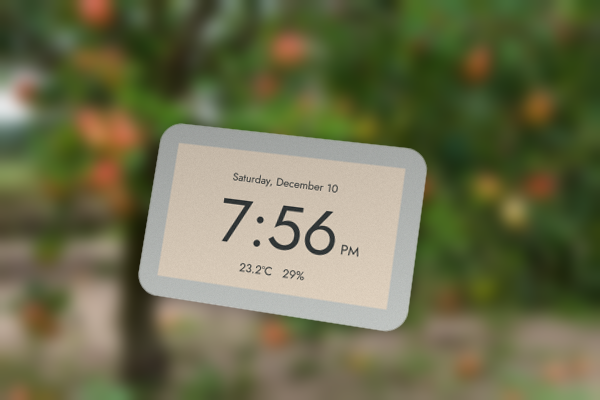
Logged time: **7:56**
